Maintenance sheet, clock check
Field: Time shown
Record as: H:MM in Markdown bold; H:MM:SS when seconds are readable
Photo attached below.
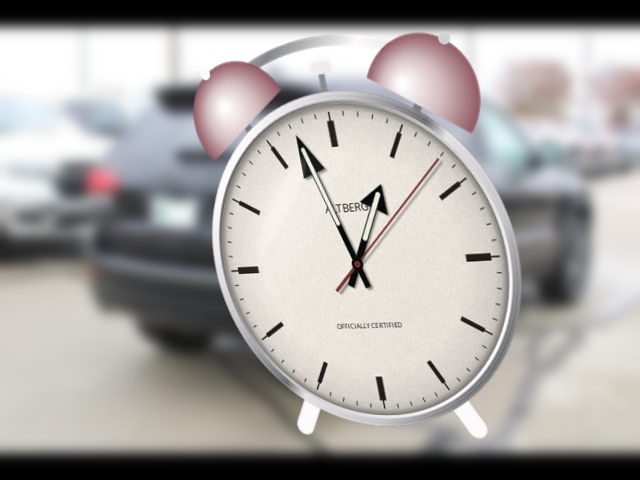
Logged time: **12:57:08**
